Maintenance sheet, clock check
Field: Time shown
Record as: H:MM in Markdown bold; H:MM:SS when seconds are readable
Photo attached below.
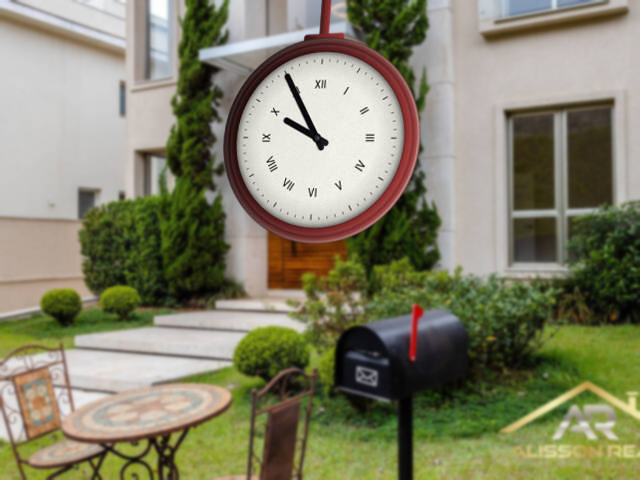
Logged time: **9:55**
